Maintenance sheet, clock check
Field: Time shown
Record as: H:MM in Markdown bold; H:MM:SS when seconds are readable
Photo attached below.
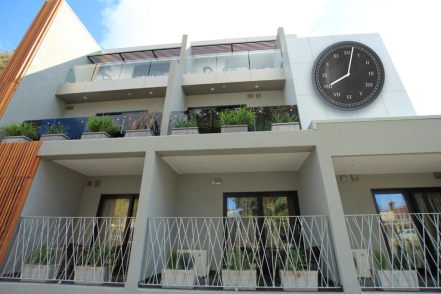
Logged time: **8:02**
